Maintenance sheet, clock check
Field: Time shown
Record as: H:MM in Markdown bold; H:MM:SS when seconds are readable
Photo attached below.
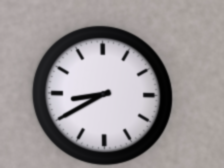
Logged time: **8:40**
